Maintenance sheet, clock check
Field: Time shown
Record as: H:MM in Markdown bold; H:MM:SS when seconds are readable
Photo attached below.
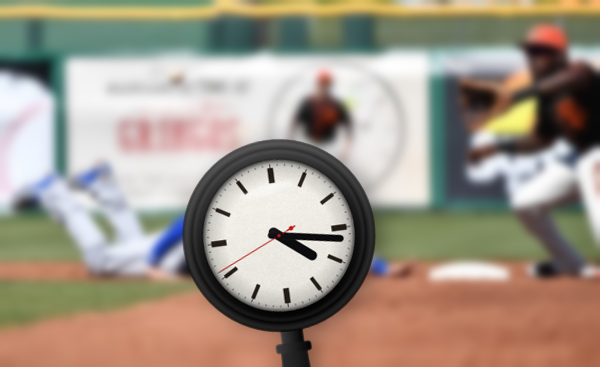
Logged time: **4:16:41**
